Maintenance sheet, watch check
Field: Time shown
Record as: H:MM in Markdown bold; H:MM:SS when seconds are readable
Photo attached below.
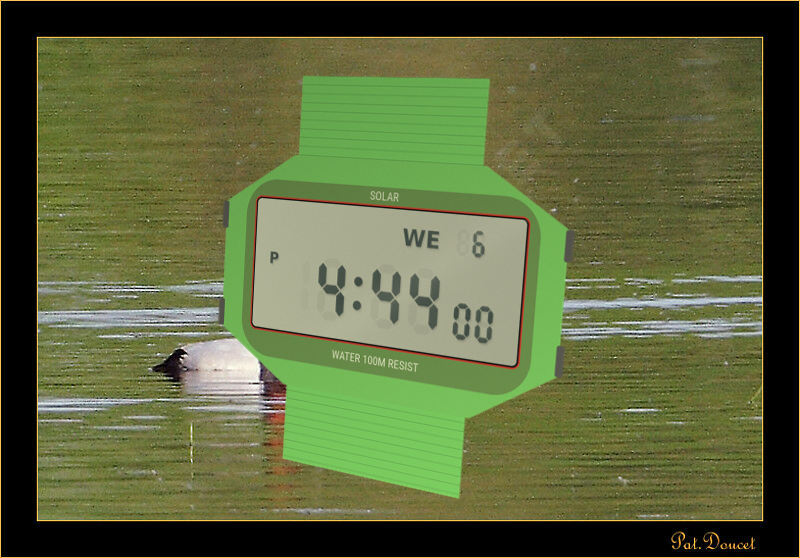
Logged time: **4:44:00**
